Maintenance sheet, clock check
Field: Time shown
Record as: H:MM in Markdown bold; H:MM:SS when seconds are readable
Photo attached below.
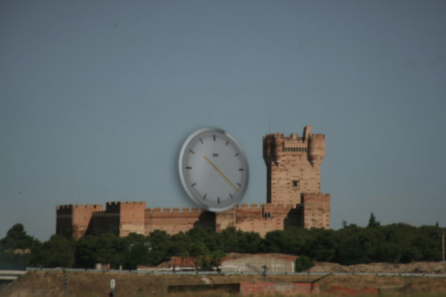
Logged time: **10:22**
